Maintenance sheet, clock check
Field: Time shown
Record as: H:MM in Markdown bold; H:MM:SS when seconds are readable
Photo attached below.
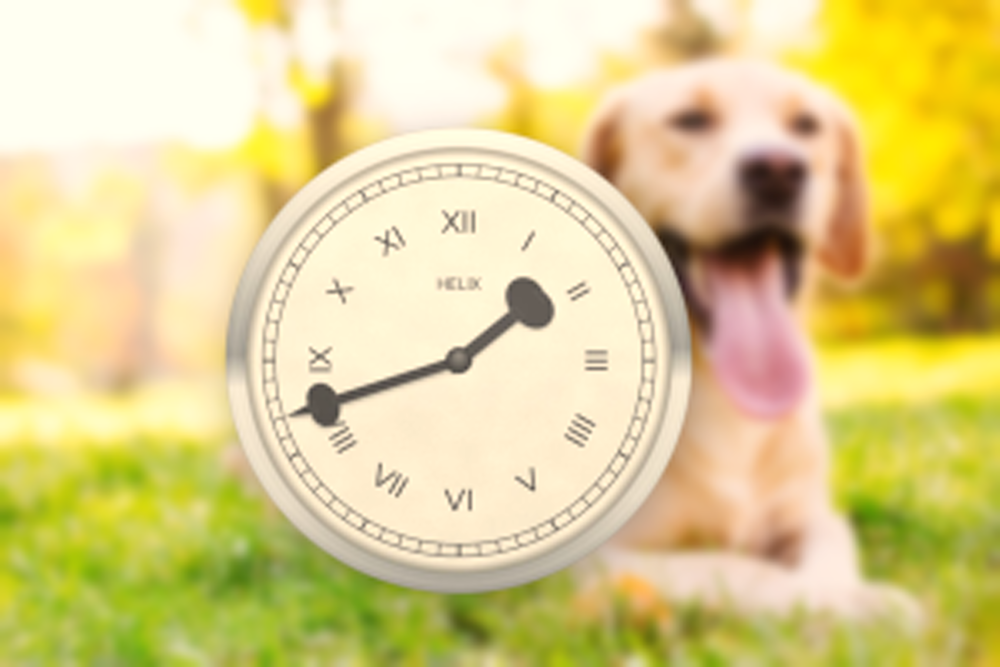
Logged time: **1:42**
